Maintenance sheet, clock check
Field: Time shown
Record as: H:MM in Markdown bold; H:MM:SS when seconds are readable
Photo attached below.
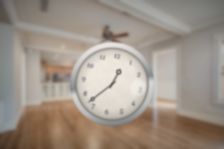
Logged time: **12:37**
